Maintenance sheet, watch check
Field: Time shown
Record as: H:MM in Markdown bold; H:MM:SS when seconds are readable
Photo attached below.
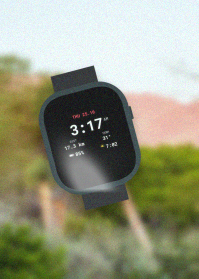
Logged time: **3:17**
